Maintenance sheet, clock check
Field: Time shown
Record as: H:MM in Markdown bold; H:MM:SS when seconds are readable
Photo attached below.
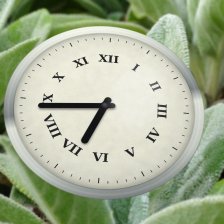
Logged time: **6:44**
